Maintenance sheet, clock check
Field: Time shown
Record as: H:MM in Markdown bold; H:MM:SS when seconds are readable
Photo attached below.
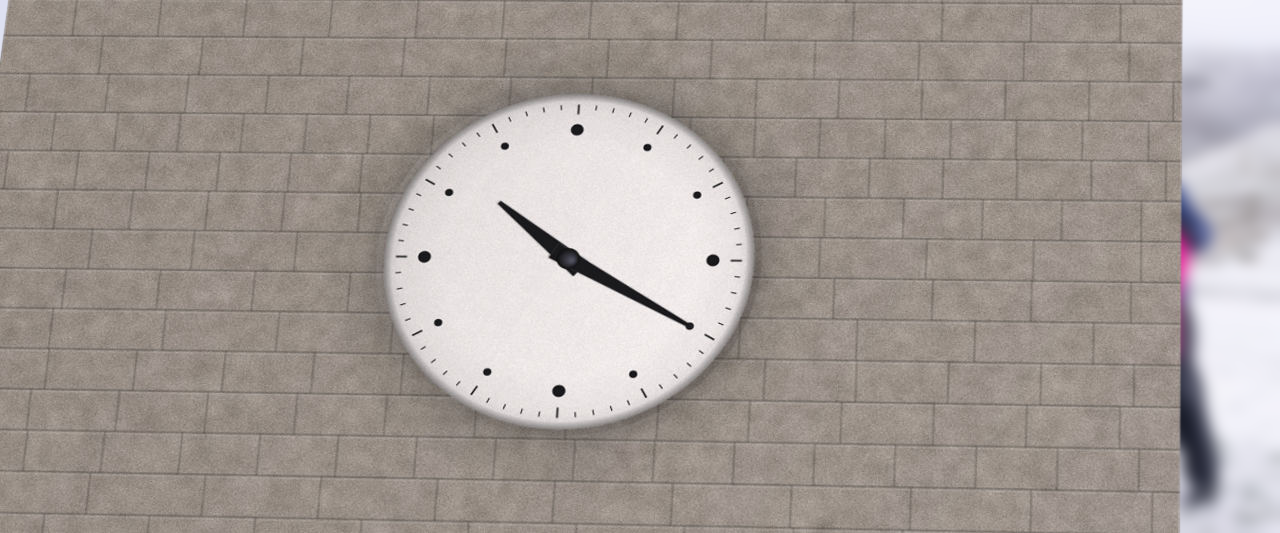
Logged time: **10:20**
